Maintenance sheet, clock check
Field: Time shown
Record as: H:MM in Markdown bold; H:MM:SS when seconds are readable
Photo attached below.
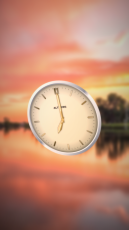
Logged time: **7:00**
